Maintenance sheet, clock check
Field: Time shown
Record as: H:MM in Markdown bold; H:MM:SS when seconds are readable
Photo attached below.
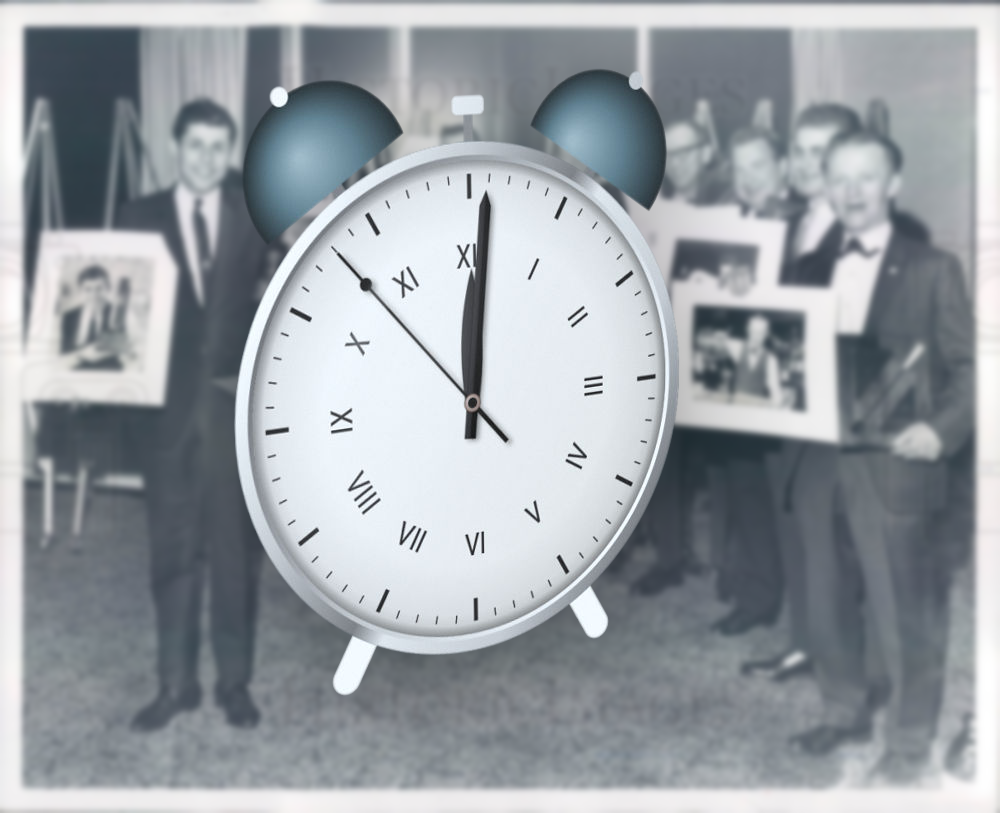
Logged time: **12:00:53**
